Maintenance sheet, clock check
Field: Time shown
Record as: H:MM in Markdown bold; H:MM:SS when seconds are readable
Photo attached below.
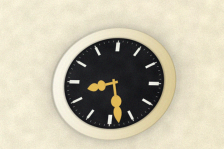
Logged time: **8:28**
